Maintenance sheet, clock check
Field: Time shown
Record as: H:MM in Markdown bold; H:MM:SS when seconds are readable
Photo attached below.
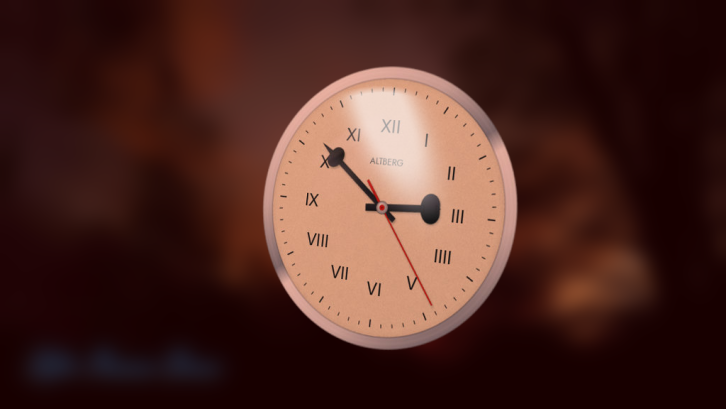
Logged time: **2:51:24**
